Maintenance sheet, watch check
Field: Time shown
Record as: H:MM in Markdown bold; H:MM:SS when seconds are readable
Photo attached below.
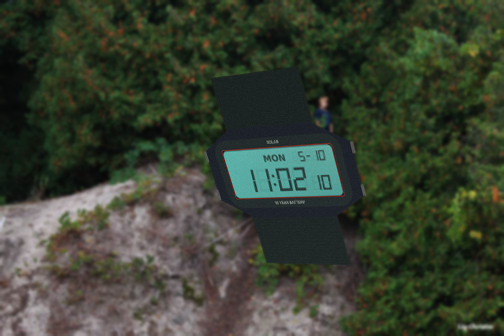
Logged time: **11:02:10**
